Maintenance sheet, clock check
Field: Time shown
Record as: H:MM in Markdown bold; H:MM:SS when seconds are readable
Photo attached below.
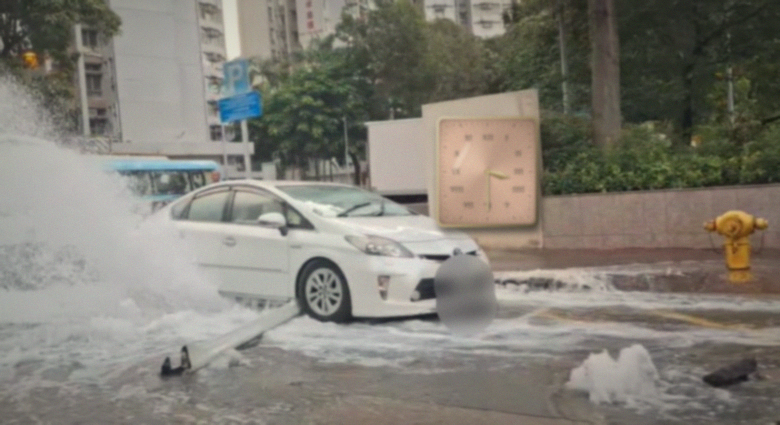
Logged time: **3:30**
